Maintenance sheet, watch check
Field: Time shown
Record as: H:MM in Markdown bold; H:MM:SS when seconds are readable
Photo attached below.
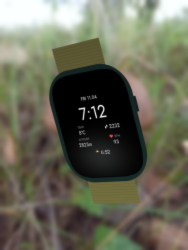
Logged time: **7:12**
